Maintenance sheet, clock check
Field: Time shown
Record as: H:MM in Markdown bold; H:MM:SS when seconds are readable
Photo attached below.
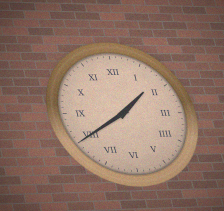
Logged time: **1:40**
